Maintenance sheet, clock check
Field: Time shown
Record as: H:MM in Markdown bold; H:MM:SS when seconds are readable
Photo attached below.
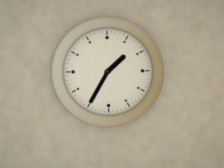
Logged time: **1:35**
